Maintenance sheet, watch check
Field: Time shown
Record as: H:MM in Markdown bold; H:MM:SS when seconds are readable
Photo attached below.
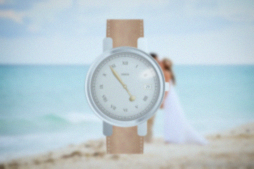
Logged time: **4:54**
